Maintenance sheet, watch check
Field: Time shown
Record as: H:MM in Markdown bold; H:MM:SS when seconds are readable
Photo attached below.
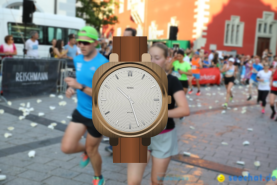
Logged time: **10:27**
